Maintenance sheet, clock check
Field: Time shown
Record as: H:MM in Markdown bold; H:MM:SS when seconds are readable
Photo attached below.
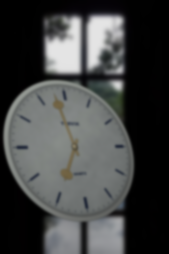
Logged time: **6:58**
